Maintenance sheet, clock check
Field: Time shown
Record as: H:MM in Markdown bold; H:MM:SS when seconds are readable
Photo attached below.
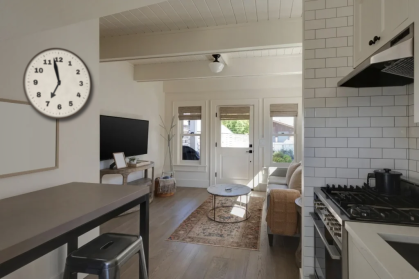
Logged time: **6:58**
